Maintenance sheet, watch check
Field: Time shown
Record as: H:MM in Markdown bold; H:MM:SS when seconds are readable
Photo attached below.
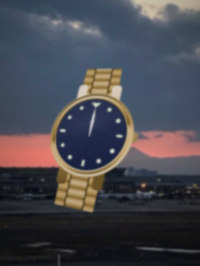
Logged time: **12:00**
